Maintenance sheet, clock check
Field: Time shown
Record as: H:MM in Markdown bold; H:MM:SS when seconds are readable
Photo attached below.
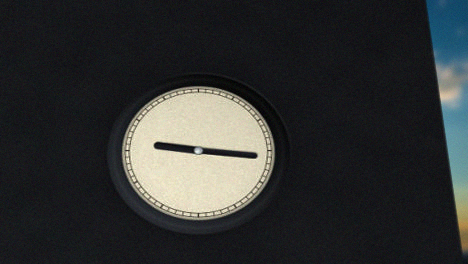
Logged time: **9:16**
